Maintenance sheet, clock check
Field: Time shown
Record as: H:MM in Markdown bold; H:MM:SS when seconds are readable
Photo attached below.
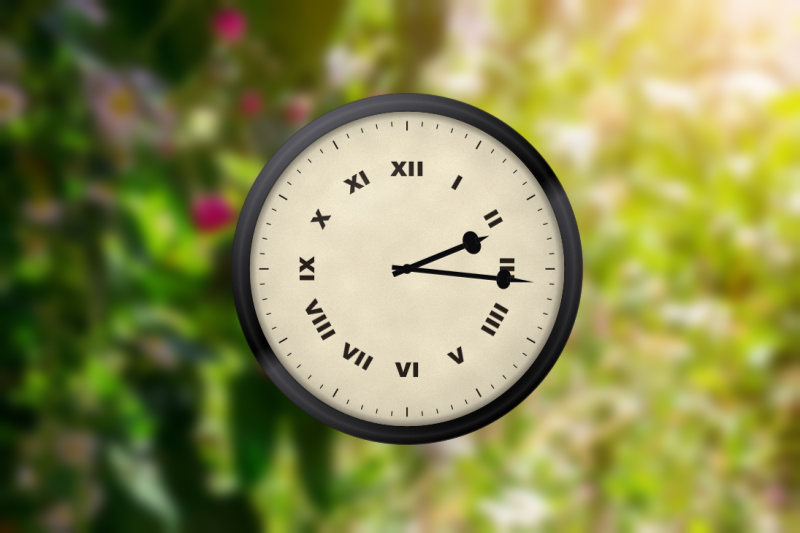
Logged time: **2:16**
